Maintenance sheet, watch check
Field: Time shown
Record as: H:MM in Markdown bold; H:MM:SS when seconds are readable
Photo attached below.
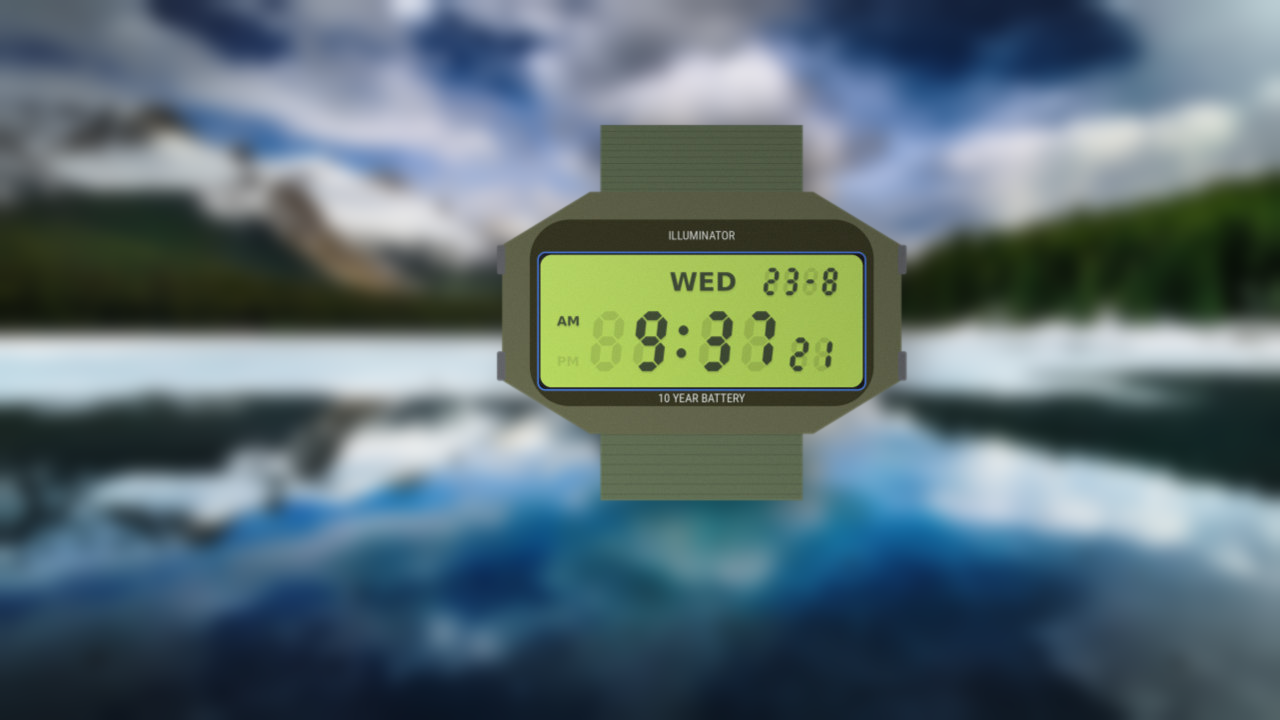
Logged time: **9:37:21**
